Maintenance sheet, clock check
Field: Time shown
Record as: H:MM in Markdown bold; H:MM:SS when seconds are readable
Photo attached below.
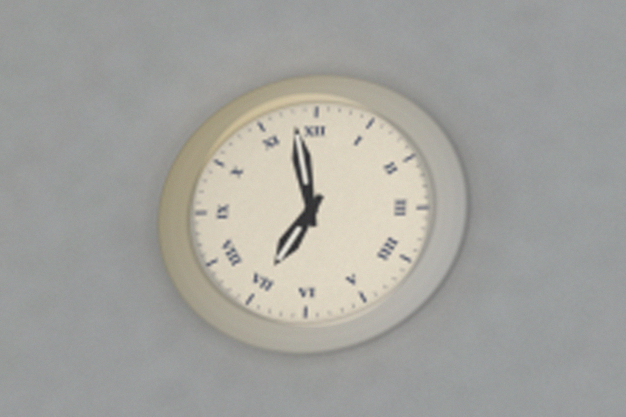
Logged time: **6:58**
